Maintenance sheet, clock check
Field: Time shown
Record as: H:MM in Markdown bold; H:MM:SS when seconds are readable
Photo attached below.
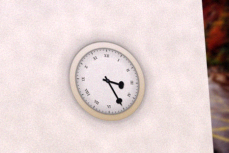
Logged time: **3:25**
